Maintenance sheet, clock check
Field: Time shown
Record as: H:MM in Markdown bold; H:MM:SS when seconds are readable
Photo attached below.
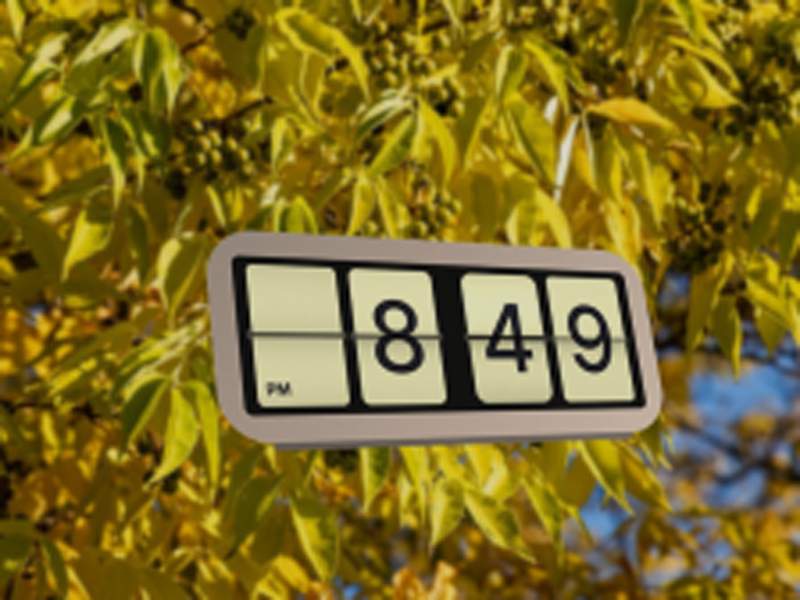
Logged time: **8:49**
